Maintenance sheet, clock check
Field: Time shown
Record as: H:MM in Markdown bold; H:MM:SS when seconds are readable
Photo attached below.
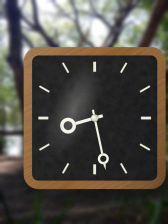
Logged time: **8:28**
